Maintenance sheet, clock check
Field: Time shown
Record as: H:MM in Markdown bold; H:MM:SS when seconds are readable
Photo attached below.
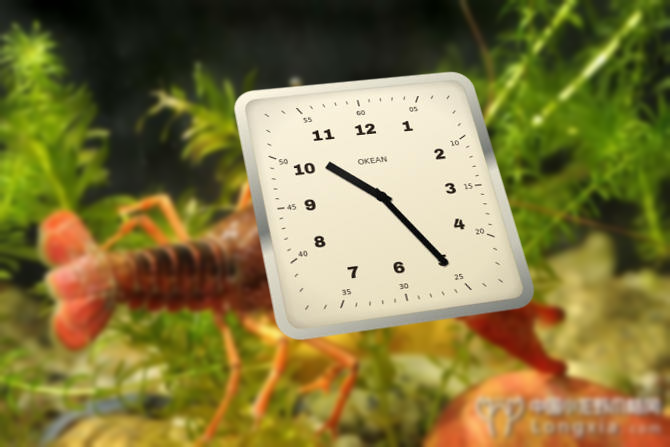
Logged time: **10:25**
